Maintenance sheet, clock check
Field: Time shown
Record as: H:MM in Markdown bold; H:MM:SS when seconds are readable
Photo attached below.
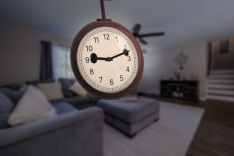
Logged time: **9:12**
